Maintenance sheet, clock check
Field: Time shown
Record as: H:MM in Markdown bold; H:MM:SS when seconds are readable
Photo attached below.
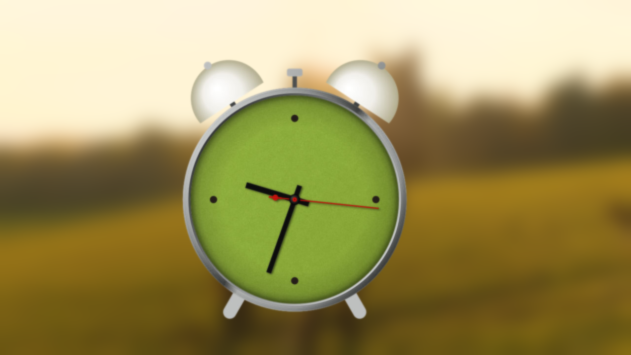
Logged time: **9:33:16**
